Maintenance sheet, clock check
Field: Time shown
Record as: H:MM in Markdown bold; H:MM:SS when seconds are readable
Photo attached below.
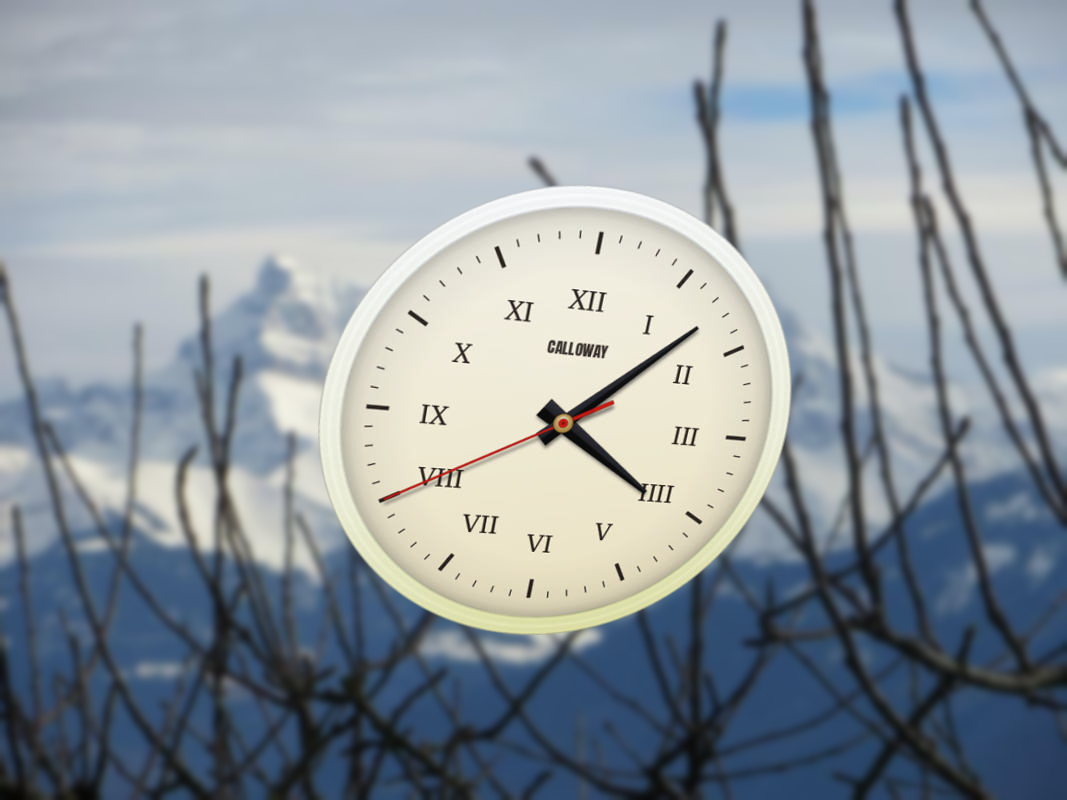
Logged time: **4:07:40**
